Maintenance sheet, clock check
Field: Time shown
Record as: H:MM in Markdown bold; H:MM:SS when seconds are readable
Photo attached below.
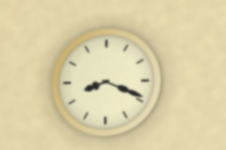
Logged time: **8:19**
